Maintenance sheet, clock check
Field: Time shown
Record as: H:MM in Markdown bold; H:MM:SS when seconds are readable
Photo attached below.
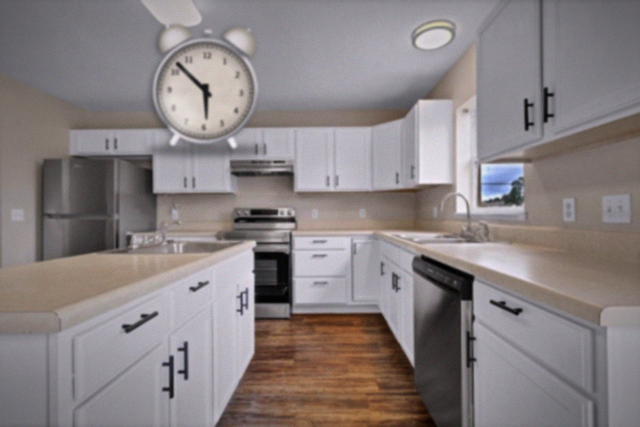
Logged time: **5:52**
